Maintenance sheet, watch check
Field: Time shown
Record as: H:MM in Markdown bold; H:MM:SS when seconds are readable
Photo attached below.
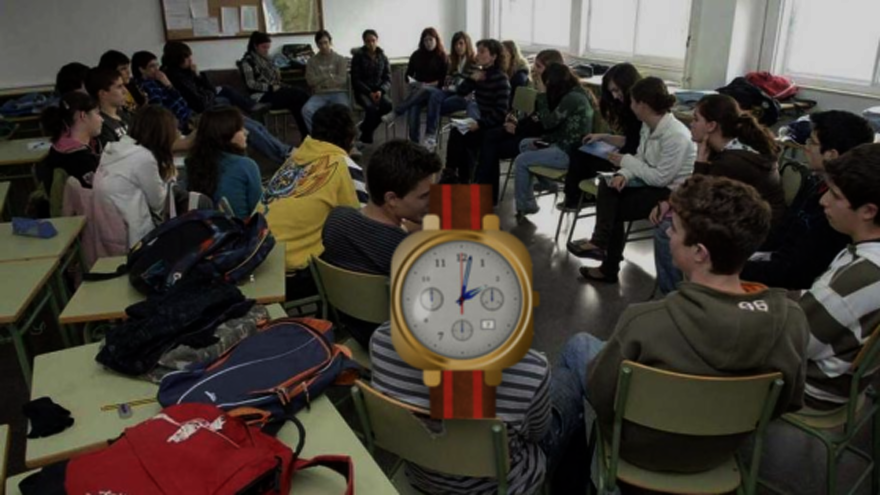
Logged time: **2:02**
